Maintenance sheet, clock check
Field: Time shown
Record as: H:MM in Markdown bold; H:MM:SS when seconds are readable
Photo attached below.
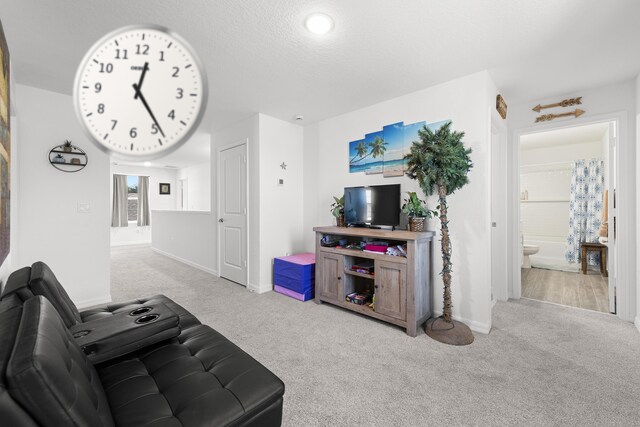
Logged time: **12:24**
